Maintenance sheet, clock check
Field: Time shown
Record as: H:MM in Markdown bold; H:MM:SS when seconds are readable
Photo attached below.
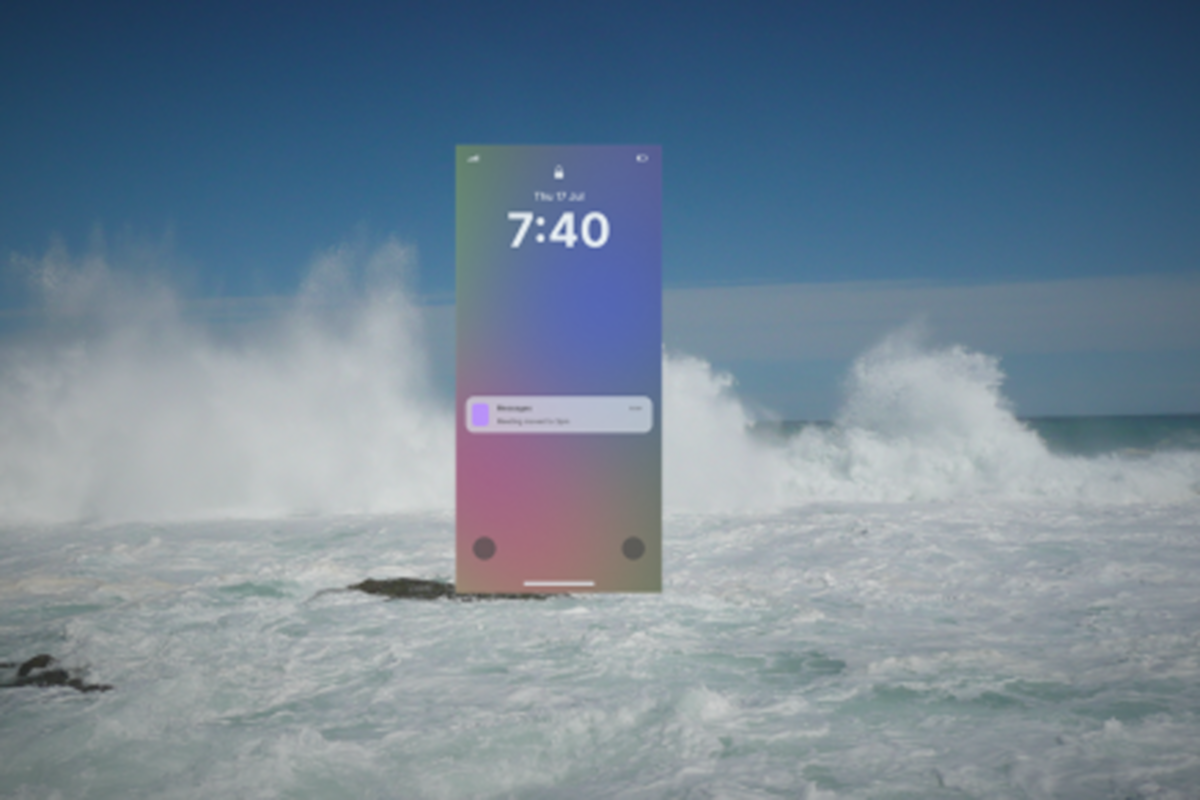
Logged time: **7:40**
